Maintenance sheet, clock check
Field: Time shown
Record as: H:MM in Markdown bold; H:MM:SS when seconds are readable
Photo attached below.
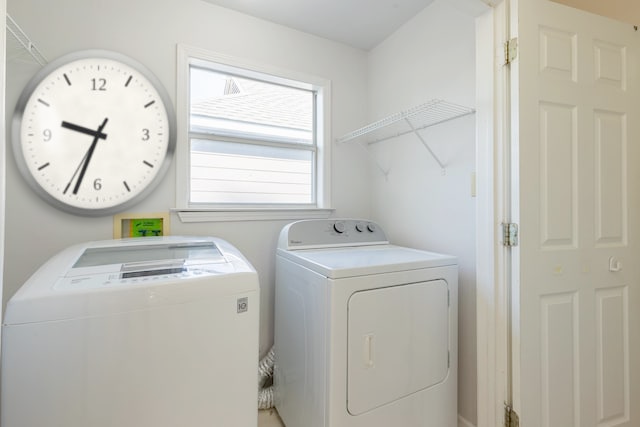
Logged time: **9:33:35**
